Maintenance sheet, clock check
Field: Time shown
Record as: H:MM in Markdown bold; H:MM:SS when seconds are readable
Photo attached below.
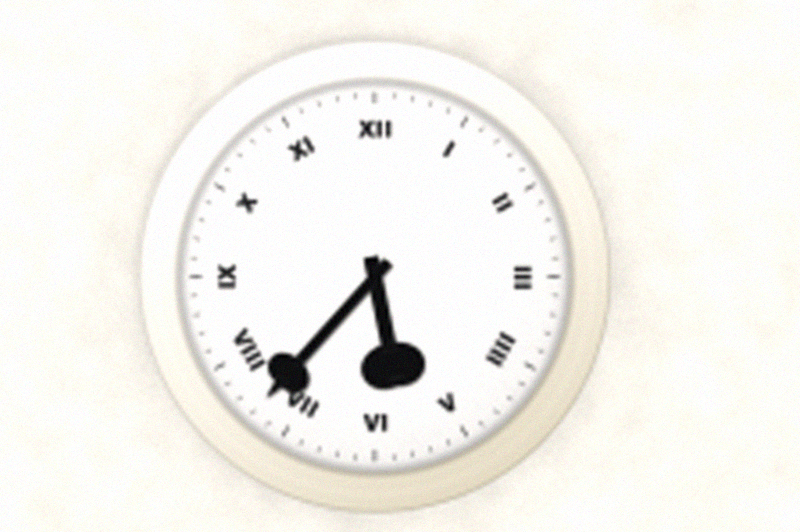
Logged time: **5:37**
